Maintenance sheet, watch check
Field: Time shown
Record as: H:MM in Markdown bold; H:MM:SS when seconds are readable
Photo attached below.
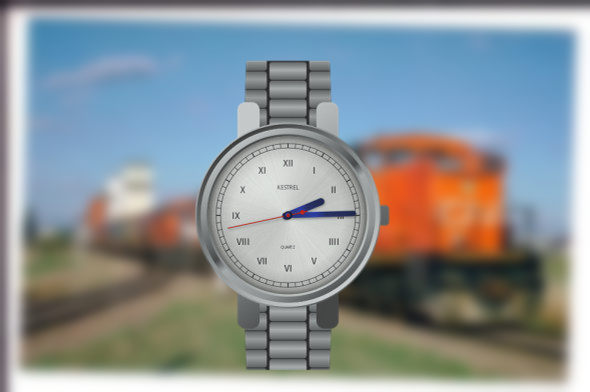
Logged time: **2:14:43**
